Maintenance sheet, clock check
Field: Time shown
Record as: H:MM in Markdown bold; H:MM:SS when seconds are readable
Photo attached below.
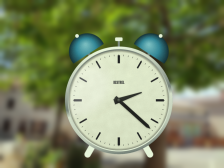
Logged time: **2:22**
